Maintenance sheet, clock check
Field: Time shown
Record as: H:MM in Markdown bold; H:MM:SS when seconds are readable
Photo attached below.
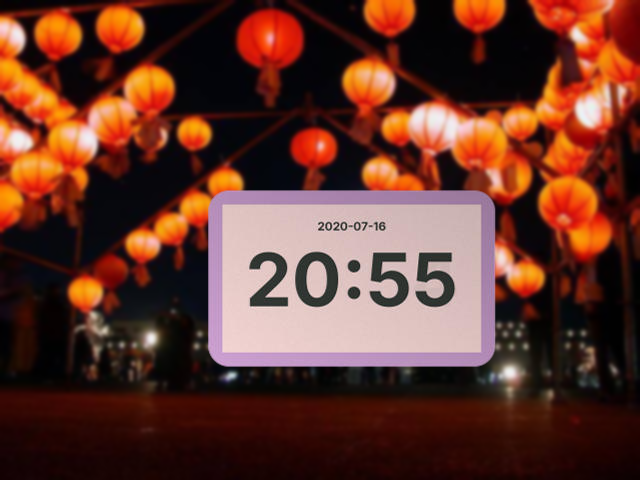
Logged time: **20:55**
